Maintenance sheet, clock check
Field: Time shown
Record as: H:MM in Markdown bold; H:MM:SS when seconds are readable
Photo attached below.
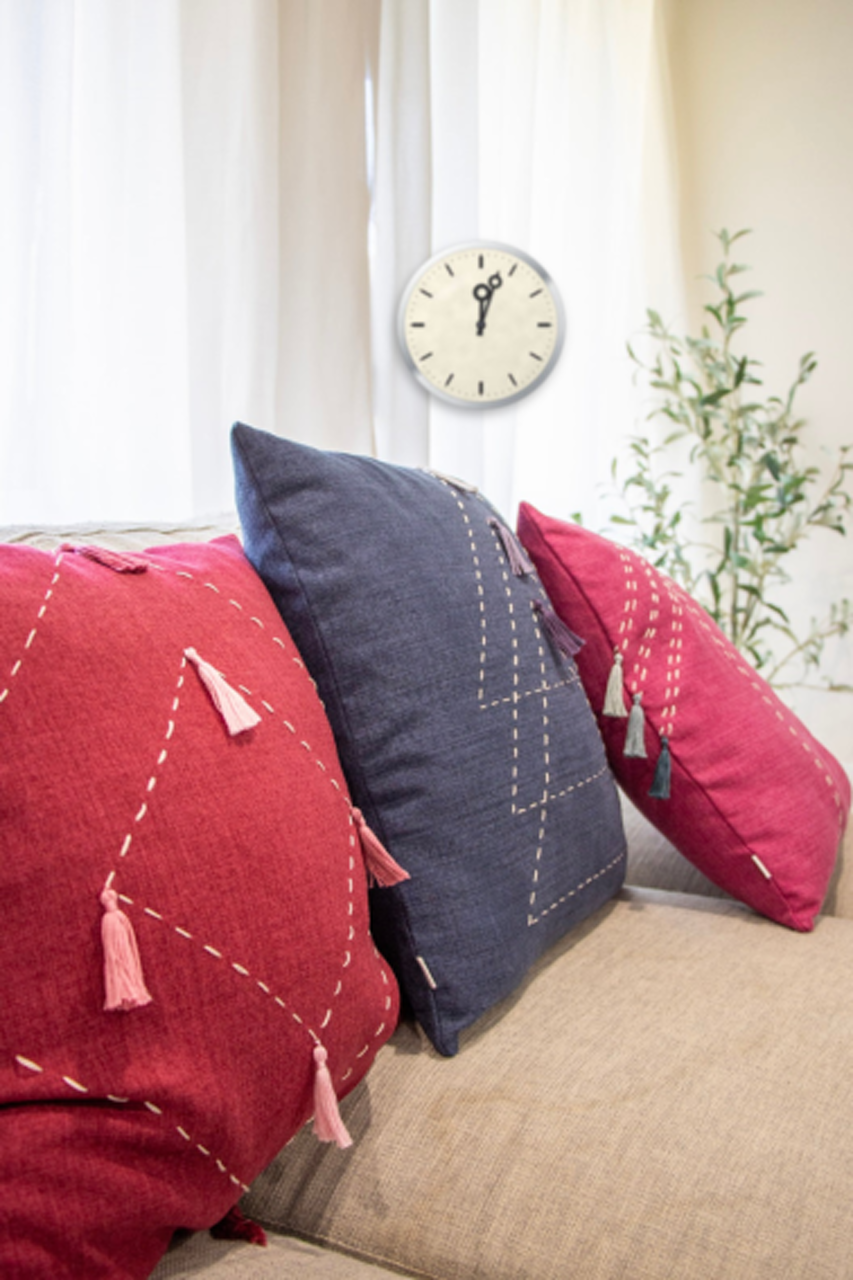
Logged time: **12:03**
